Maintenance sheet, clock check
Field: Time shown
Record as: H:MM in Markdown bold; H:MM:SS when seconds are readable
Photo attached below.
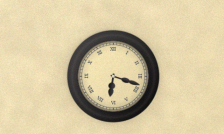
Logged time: **6:18**
